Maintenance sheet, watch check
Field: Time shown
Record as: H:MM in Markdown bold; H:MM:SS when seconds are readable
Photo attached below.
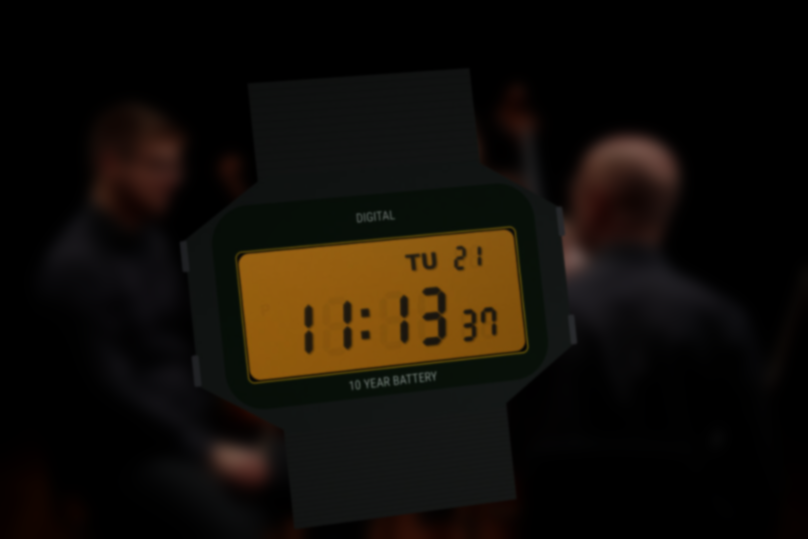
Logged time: **11:13:37**
